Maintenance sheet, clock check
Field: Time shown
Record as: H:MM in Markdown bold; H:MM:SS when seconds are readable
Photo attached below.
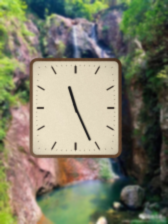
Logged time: **11:26**
